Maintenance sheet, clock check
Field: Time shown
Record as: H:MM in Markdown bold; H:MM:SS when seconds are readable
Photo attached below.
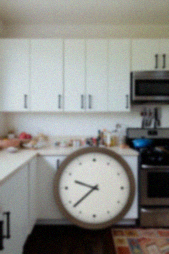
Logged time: **9:38**
